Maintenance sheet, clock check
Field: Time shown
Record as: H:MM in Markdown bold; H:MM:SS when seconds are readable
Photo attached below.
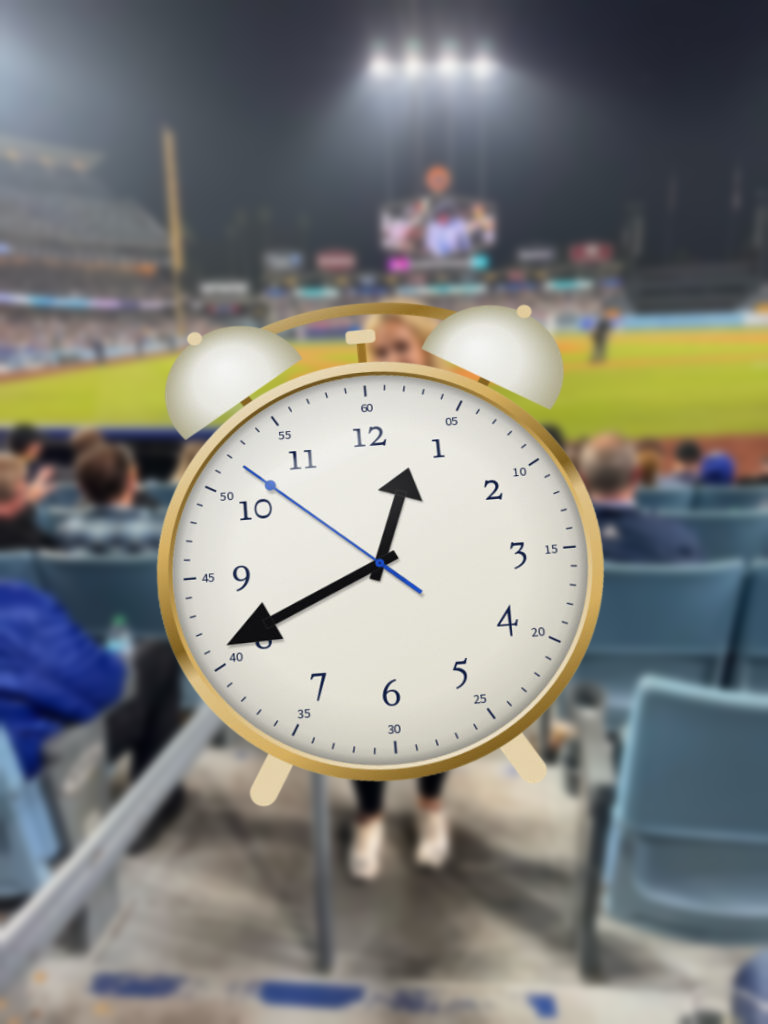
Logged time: **12:40:52**
